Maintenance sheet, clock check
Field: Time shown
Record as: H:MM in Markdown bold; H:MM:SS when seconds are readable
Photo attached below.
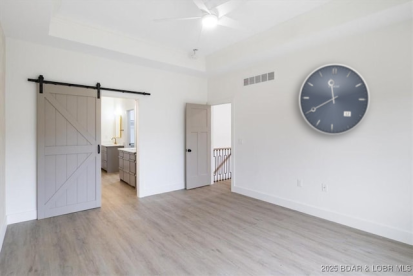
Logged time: **11:40**
